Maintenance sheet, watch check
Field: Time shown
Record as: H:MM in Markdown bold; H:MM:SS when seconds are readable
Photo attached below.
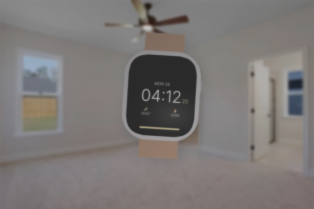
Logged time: **4:12**
